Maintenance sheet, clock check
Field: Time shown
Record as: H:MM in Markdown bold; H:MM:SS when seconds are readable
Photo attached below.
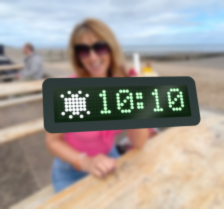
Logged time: **10:10**
